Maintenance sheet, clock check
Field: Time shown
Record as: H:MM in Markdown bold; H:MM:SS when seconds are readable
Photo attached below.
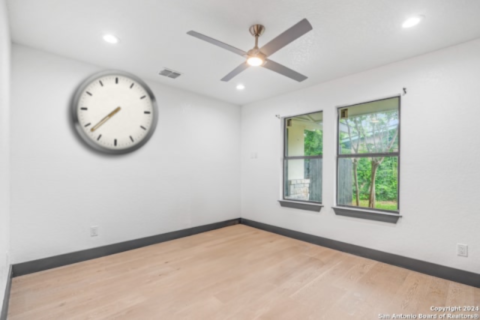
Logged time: **7:38**
